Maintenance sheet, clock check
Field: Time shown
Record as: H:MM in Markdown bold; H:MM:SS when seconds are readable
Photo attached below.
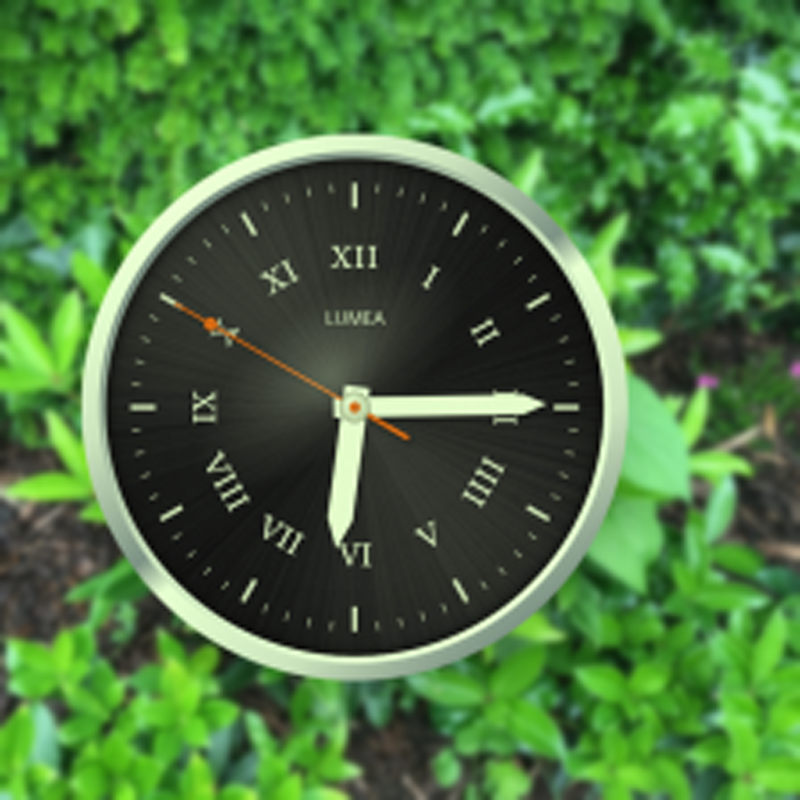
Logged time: **6:14:50**
